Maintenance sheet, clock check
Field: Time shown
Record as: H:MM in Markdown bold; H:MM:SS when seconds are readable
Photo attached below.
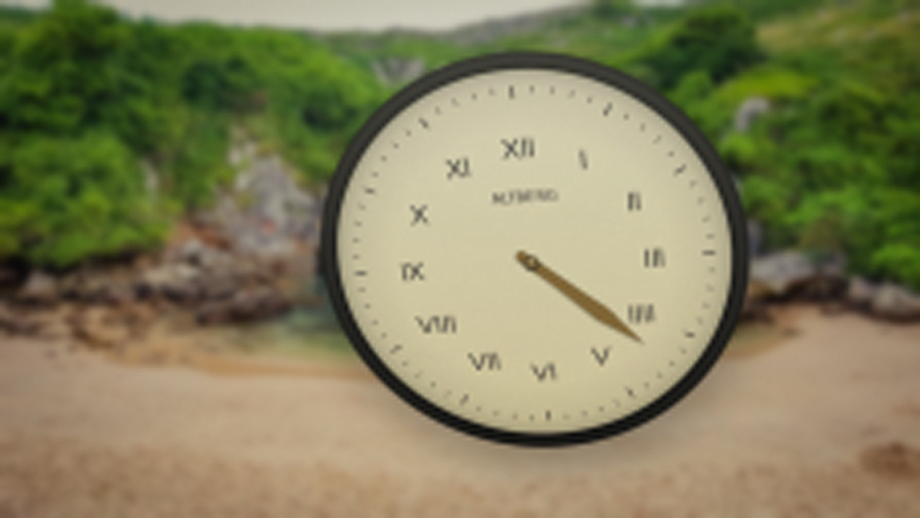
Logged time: **4:22**
